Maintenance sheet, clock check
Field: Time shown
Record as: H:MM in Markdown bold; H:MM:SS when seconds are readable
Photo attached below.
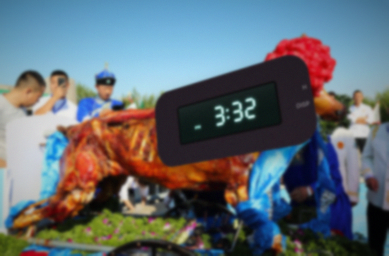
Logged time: **3:32**
